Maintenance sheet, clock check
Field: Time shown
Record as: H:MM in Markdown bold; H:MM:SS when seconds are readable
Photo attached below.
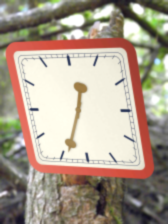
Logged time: **12:34**
